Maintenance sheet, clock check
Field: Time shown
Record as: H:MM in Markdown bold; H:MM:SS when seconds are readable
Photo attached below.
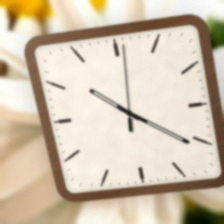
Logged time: **10:21:01**
